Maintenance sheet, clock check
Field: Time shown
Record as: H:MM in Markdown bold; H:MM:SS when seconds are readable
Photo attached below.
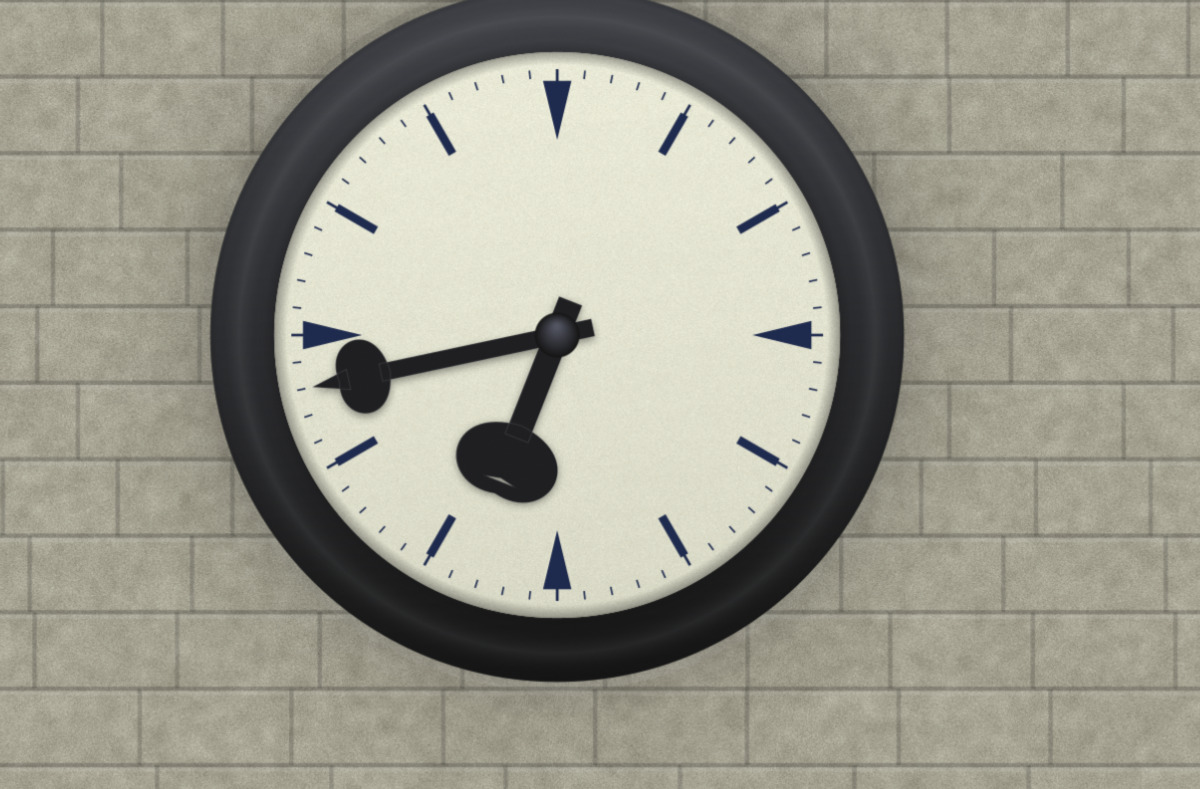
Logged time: **6:43**
